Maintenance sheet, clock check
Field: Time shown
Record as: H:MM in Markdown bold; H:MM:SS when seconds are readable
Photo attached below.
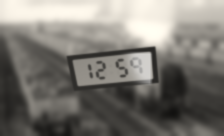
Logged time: **12:59**
